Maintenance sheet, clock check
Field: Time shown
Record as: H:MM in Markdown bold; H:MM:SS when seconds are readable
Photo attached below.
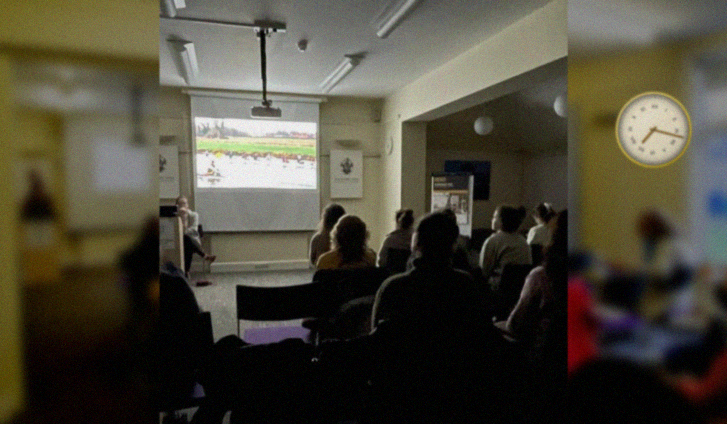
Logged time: **7:17**
